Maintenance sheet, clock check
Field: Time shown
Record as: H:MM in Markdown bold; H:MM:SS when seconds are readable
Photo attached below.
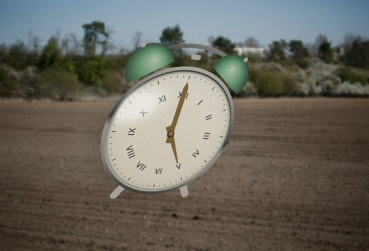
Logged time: **5:00**
